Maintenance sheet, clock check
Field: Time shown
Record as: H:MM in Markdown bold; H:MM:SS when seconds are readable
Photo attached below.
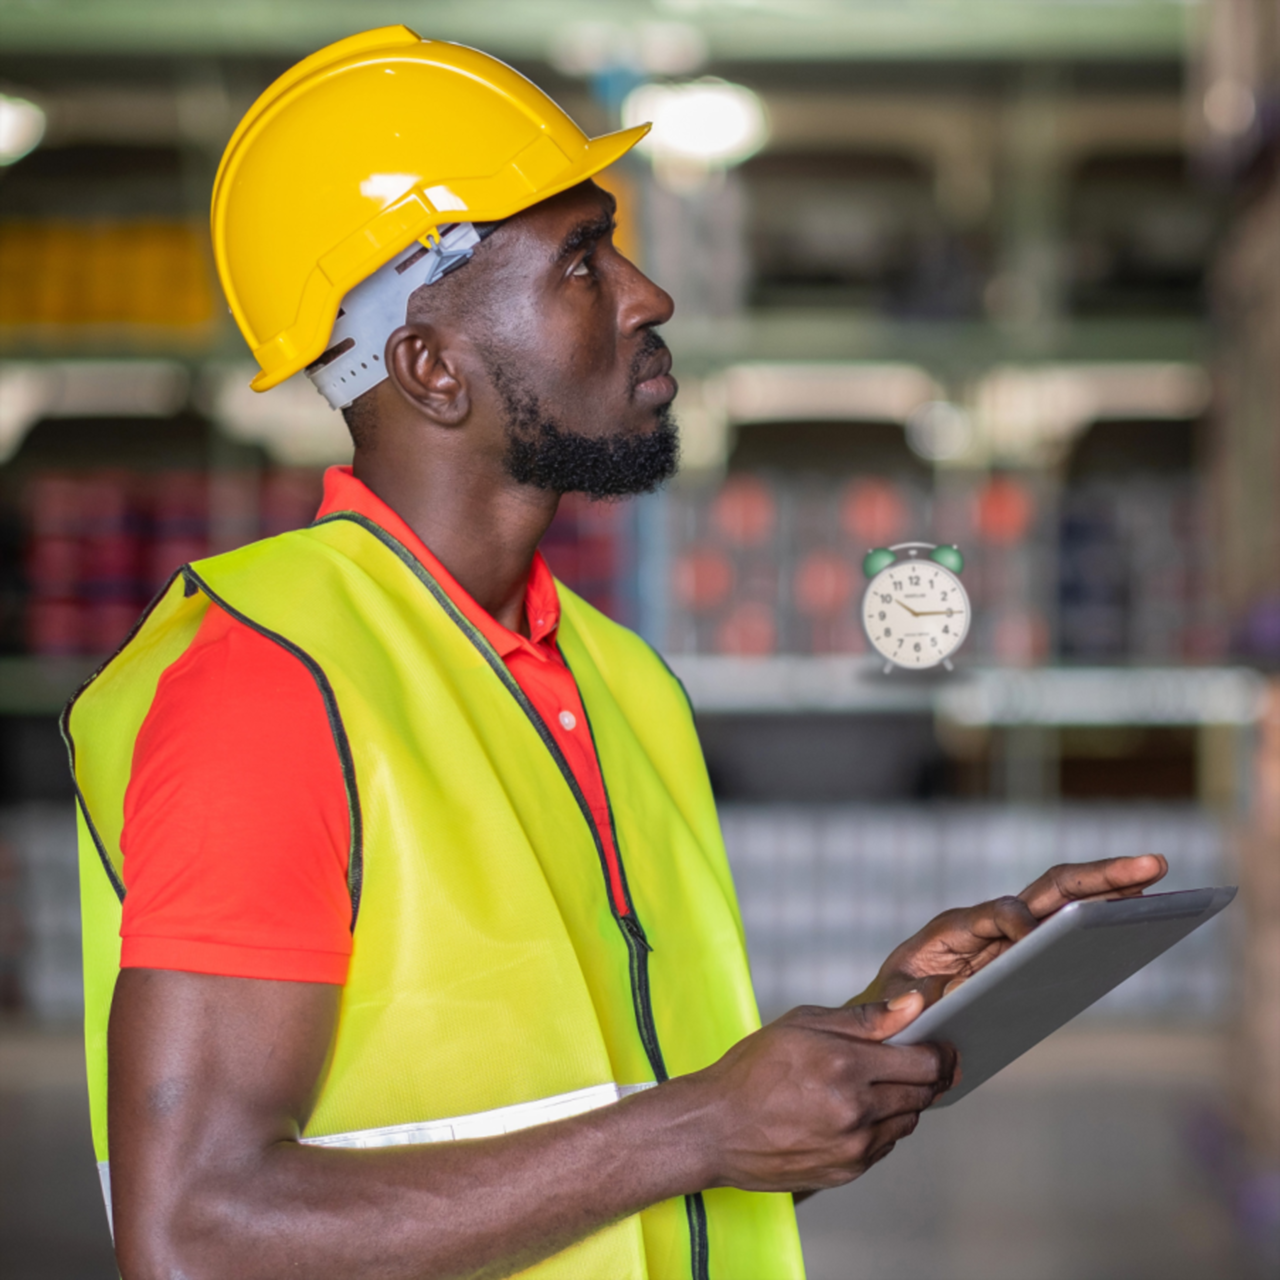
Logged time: **10:15**
